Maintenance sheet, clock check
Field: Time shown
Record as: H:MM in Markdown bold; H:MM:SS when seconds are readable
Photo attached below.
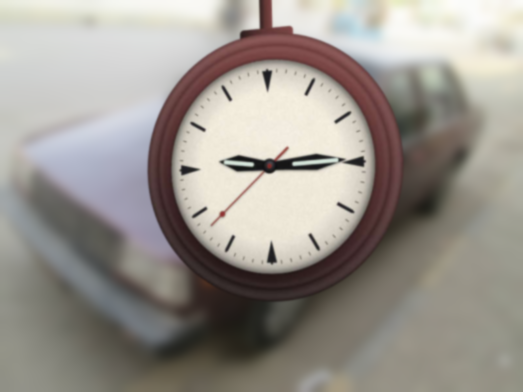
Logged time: **9:14:38**
